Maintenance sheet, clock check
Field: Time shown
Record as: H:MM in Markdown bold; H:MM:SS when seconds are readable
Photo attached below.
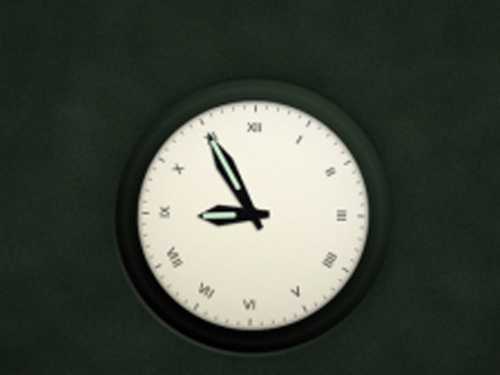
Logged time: **8:55**
